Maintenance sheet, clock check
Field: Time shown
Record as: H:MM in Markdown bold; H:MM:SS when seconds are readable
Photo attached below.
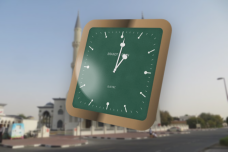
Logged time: **1:01**
